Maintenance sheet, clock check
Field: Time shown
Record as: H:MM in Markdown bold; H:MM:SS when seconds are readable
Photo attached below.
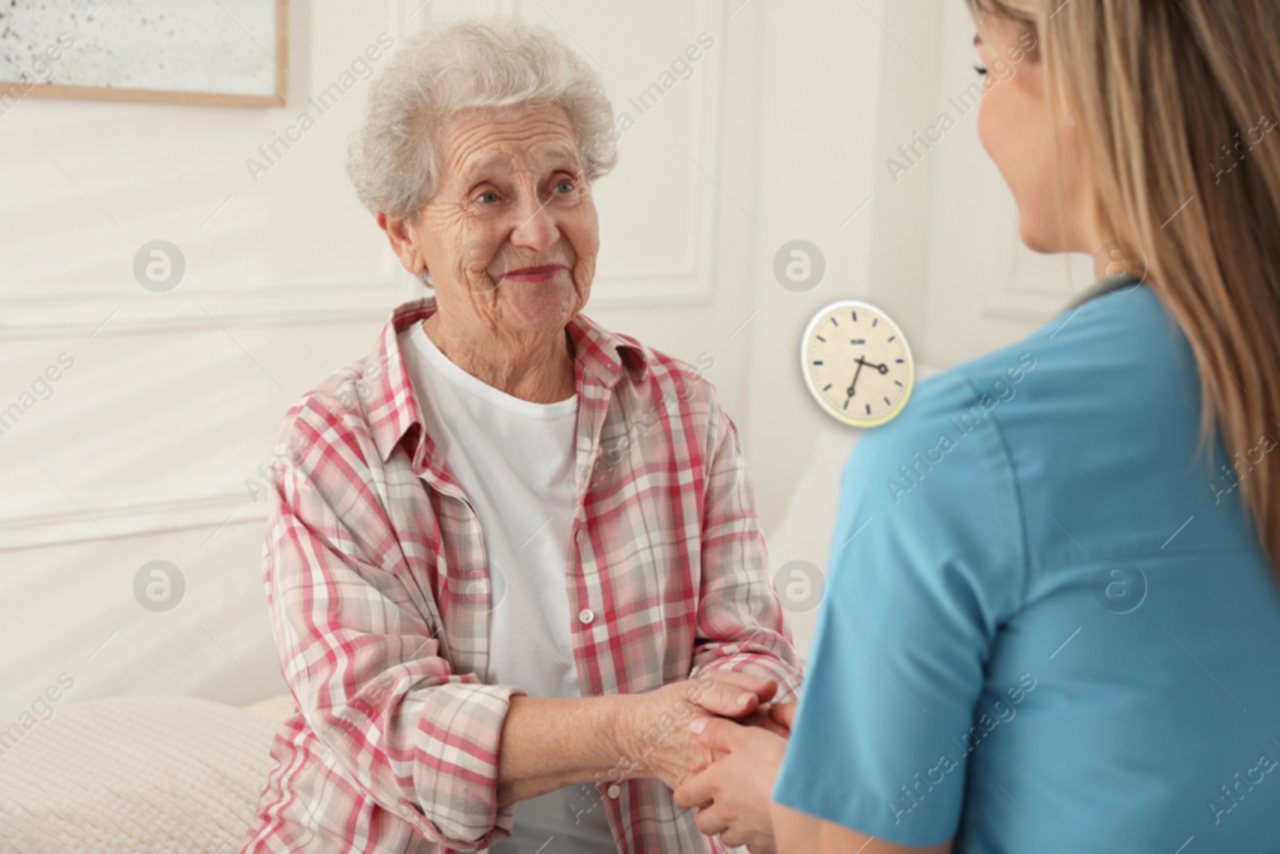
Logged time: **3:35**
